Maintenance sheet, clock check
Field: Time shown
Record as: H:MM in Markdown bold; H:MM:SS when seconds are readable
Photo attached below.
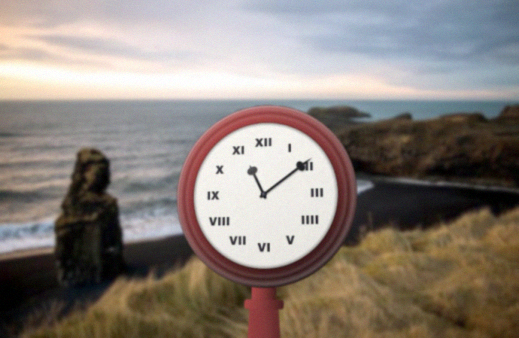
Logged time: **11:09**
